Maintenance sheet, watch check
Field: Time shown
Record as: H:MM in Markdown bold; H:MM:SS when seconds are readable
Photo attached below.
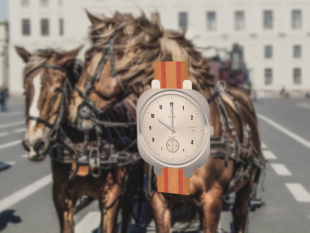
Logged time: **10:00**
